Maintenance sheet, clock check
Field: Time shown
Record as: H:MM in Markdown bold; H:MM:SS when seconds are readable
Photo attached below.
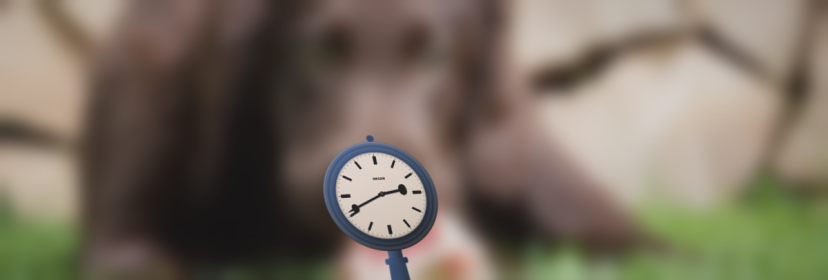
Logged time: **2:41**
